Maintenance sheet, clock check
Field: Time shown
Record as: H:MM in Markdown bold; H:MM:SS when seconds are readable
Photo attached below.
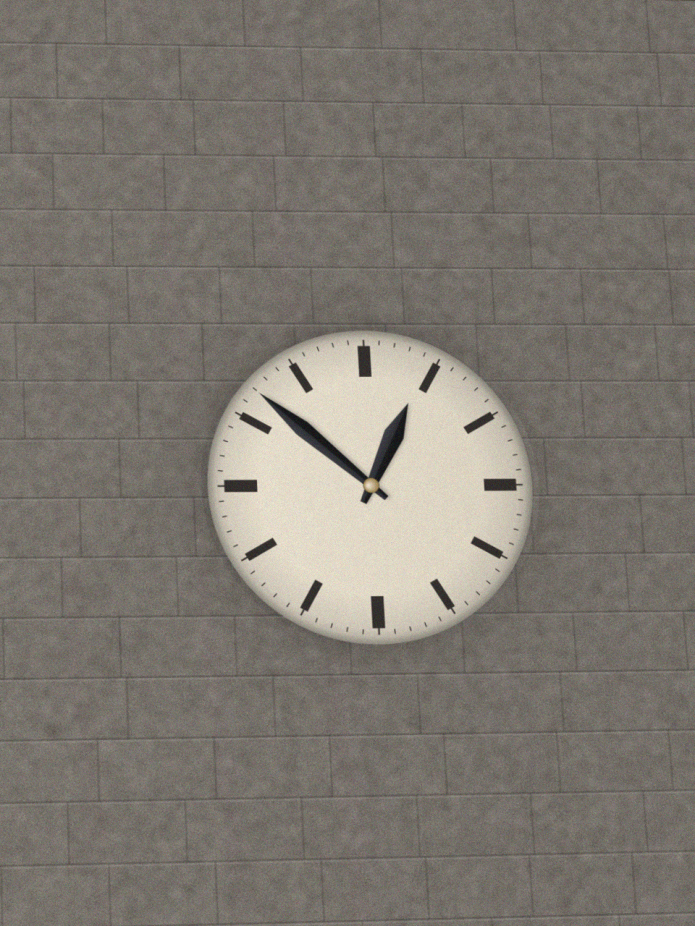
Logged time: **12:52**
